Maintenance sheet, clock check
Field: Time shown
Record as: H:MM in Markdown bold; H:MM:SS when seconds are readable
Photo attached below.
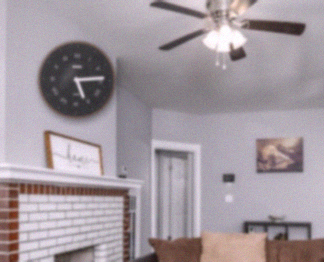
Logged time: **5:14**
